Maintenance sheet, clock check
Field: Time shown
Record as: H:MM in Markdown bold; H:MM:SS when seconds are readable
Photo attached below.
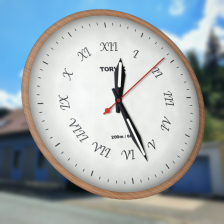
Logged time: **12:27:09**
